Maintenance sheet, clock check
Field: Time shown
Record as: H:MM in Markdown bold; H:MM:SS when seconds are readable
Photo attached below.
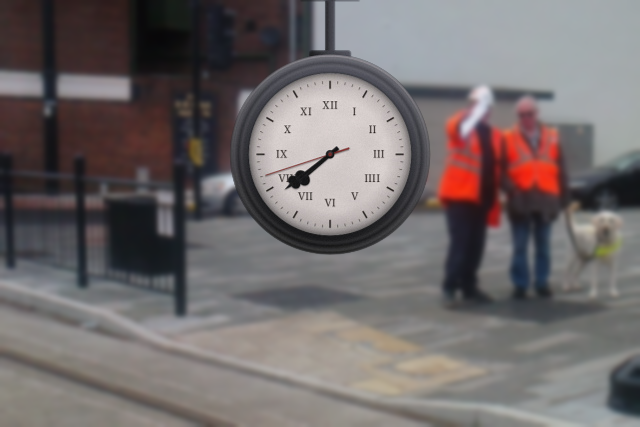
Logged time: **7:38:42**
